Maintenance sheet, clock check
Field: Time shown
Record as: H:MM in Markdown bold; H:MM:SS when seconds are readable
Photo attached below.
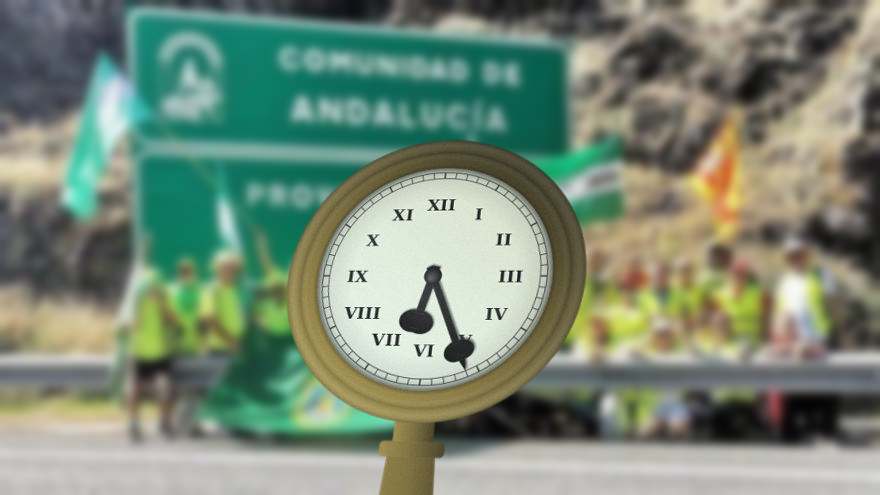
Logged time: **6:26**
